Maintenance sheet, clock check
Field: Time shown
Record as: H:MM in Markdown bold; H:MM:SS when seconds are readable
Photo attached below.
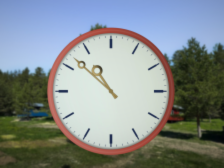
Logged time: **10:52**
